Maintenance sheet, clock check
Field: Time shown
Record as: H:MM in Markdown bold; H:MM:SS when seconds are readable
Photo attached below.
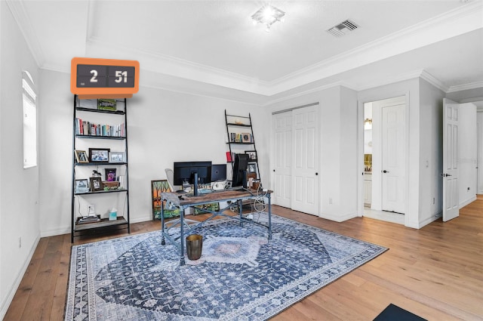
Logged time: **2:51**
